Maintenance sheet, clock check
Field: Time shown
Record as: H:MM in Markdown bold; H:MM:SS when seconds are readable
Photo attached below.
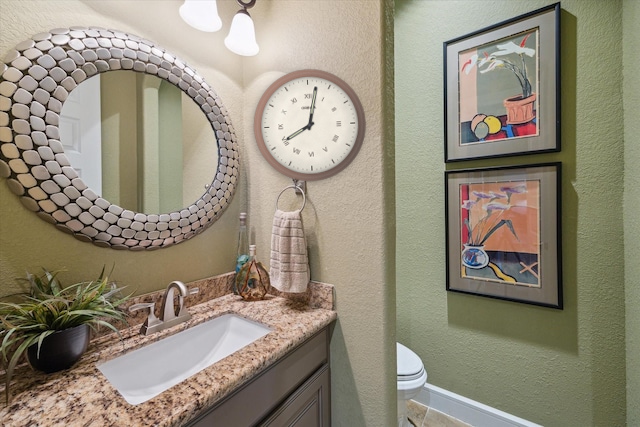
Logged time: **8:02**
